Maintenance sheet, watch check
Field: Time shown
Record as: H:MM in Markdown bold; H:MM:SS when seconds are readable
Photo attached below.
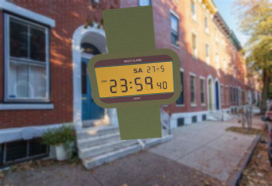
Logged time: **23:59:40**
